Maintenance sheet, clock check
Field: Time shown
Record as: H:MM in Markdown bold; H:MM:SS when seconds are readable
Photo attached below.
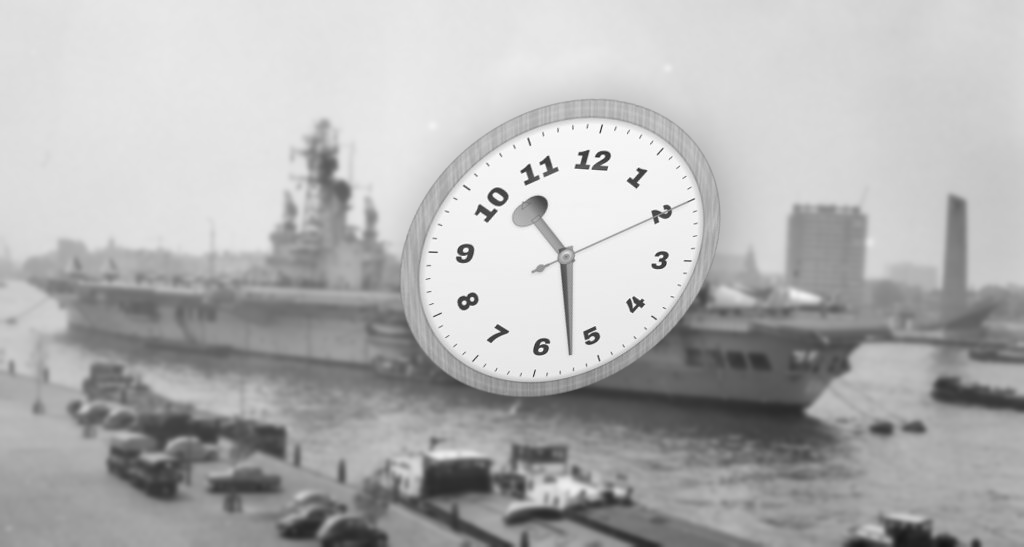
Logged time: **10:27:10**
